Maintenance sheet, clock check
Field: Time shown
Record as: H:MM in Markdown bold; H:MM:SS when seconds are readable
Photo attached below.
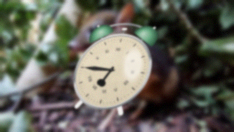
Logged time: **6:45**
